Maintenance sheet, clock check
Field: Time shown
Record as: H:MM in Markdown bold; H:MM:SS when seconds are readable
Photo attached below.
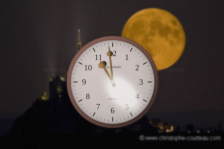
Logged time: **10:59**
